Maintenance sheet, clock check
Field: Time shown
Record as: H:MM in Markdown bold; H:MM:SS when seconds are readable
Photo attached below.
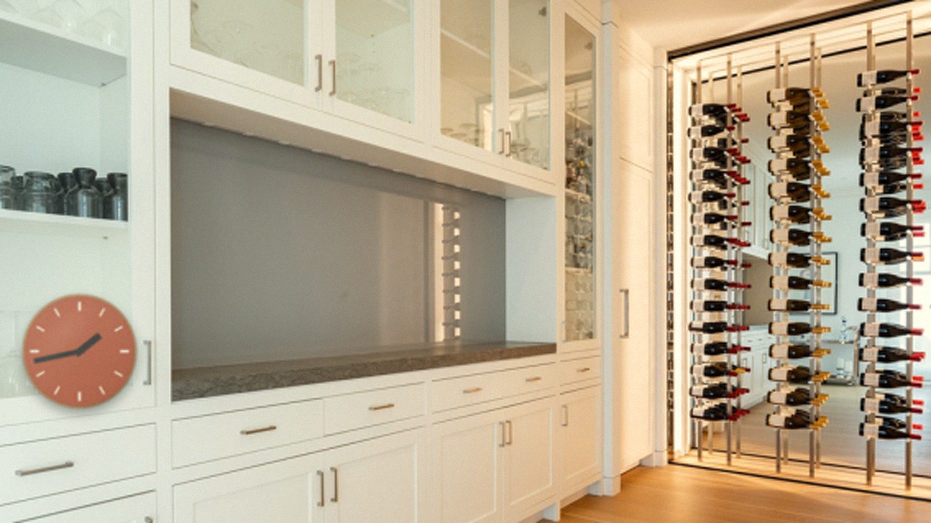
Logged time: **1:43**
